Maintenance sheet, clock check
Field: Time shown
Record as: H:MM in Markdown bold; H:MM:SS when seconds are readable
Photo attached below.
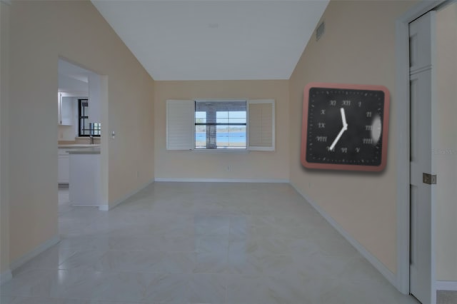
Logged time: **11:35**
